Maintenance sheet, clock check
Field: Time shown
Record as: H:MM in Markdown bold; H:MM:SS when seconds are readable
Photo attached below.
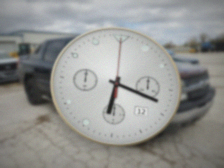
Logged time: **6:18**
